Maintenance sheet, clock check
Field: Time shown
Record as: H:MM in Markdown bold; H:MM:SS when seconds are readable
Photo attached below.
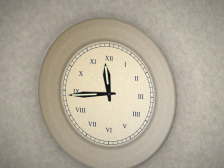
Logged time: **11:44**
